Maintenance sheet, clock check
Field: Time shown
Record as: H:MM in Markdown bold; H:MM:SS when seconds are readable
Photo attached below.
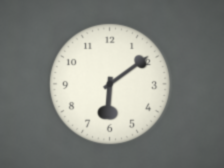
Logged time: **6:09**
